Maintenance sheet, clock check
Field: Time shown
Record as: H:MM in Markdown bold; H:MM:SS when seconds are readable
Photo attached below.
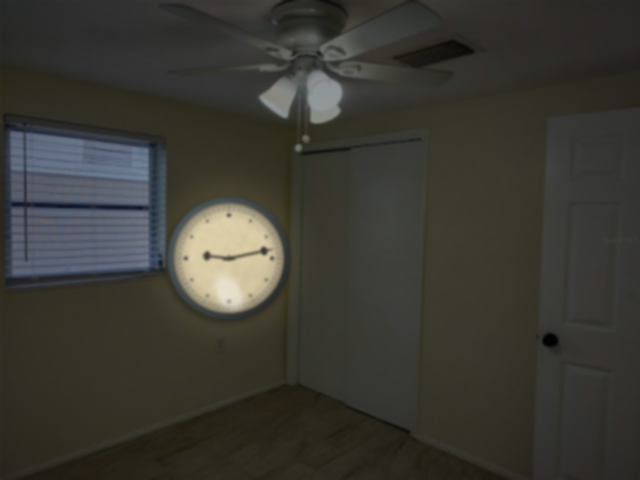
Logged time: **9:13**
